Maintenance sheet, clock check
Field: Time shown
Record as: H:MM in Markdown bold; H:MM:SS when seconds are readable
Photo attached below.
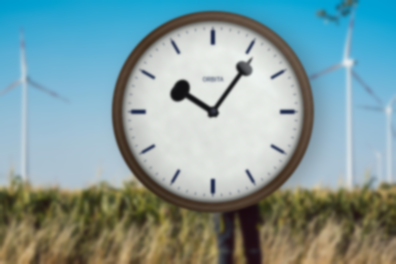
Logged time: **10:06**
